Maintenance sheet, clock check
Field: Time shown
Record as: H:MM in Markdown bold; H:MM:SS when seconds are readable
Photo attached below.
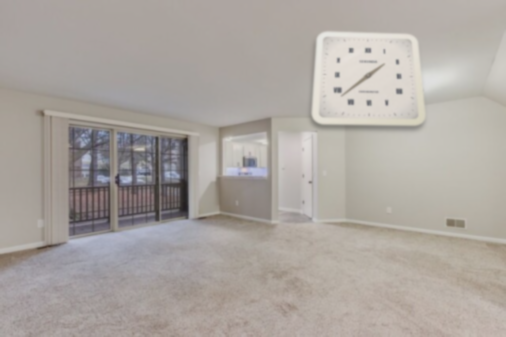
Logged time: **1:38**
